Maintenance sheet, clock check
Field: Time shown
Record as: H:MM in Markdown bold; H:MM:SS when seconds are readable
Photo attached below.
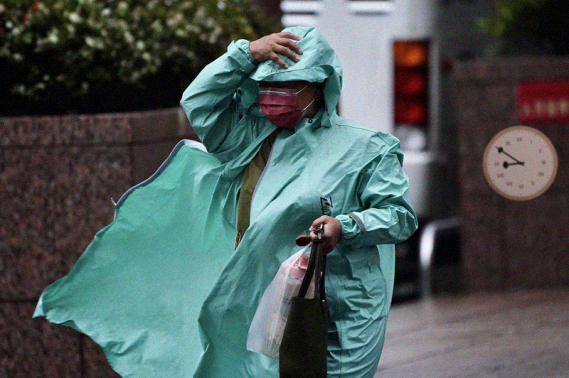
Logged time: **8:51**
